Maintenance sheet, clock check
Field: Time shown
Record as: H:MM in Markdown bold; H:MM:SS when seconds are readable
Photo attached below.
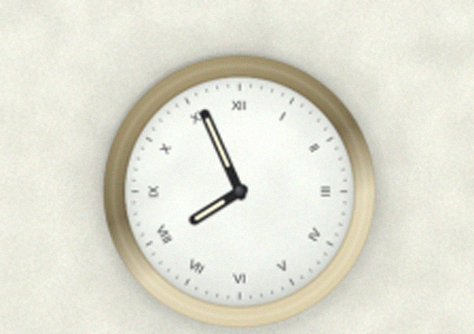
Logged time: **7:56**
